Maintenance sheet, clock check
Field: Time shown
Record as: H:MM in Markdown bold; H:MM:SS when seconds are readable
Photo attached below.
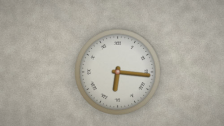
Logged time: **6:16**
